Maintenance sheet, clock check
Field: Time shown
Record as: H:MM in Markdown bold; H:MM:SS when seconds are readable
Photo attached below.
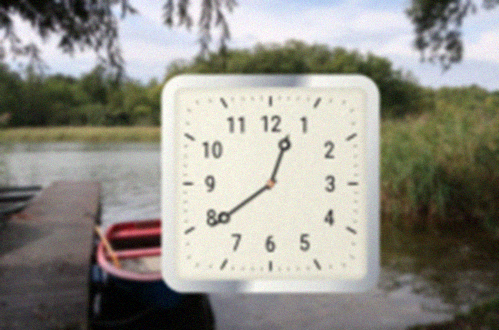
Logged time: **12:39**
